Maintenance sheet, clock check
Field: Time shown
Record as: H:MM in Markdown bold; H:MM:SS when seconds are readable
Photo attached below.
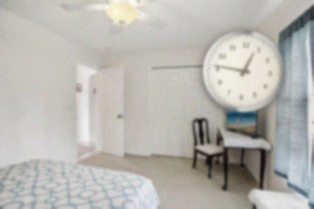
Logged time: **12:46**
